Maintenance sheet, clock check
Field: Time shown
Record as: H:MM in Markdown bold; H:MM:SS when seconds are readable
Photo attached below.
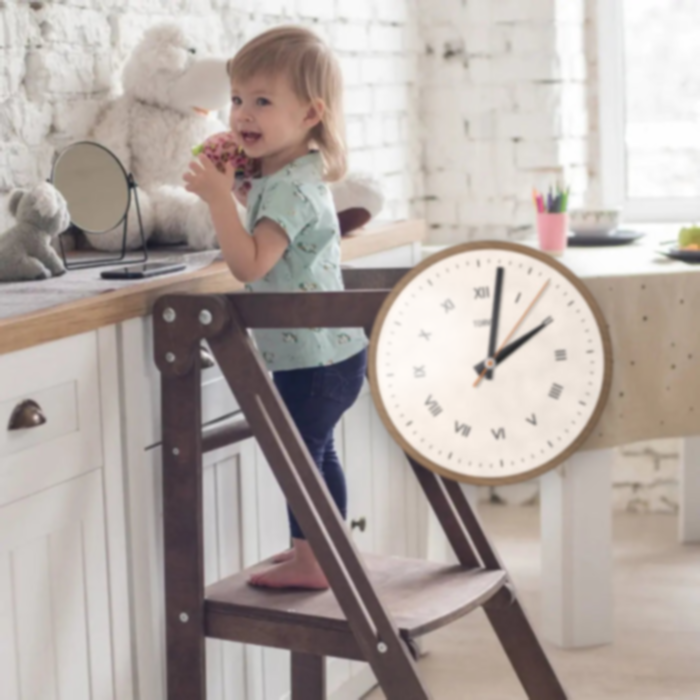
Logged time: **2:02:07**
